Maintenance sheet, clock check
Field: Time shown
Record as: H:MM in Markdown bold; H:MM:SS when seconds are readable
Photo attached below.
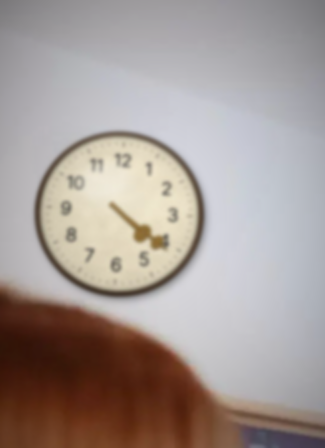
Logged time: **4:21**
